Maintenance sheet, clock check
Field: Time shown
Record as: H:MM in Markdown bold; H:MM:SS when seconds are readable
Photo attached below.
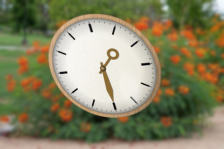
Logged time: **1:30**
